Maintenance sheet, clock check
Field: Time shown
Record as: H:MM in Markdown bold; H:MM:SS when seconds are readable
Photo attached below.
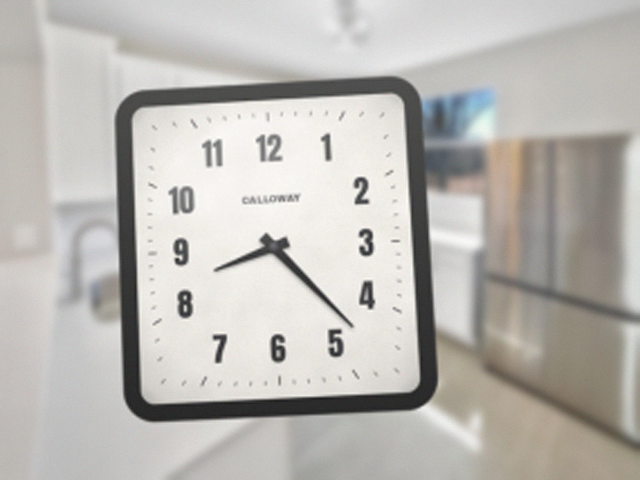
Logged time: **8:23**
